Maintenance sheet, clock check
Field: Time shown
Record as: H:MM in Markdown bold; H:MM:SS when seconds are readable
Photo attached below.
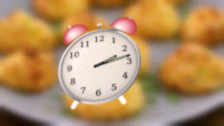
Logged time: **2:13**
